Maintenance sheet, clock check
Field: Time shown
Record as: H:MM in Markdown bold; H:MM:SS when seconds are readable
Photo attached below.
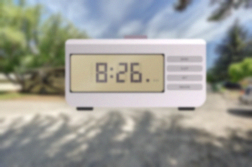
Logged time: **8:26**
